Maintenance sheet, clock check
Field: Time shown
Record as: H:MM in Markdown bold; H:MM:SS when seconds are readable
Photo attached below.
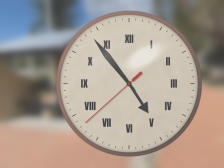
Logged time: **4:53:38**
